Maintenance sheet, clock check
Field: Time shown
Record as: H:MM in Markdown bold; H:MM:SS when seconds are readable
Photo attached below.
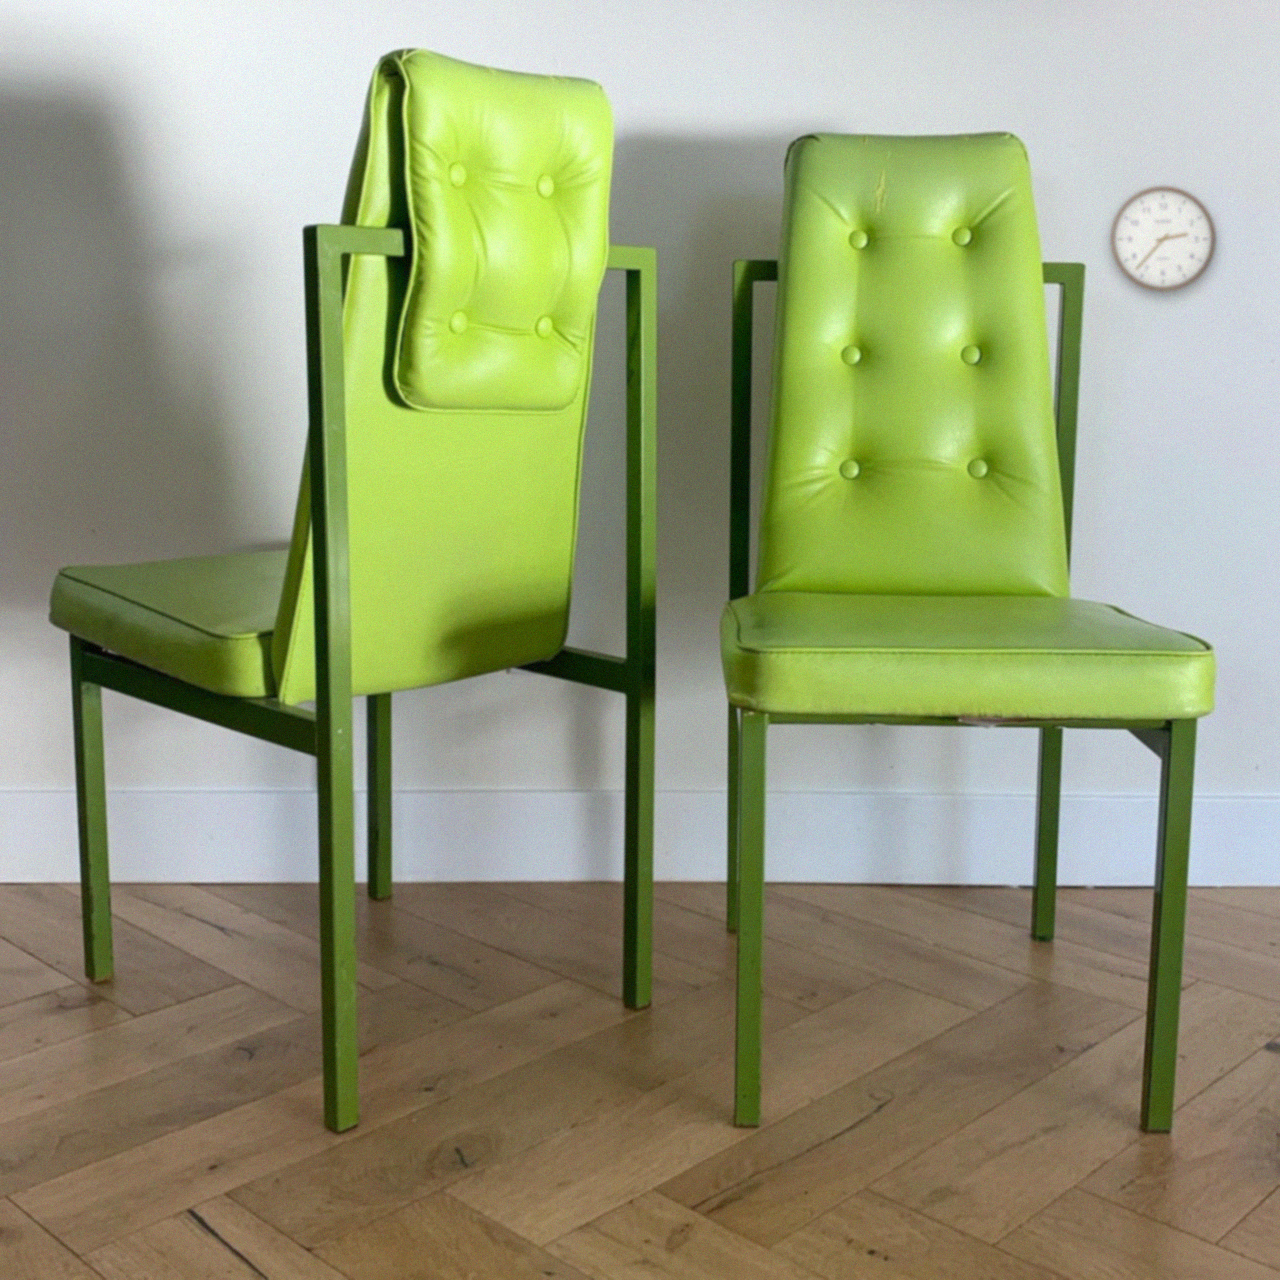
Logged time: **2:37**
